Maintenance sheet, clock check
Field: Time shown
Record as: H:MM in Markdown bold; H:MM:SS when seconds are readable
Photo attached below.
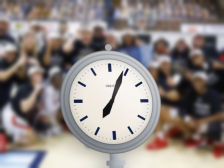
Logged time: **7:04**
